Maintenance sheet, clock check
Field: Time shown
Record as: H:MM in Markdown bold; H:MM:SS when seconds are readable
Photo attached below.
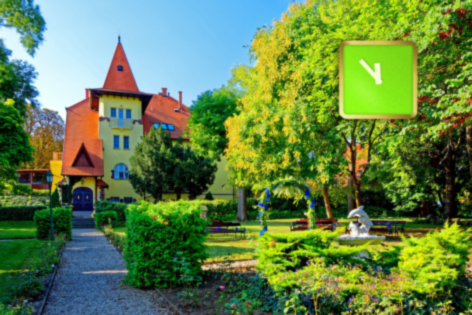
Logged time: **11:53**
